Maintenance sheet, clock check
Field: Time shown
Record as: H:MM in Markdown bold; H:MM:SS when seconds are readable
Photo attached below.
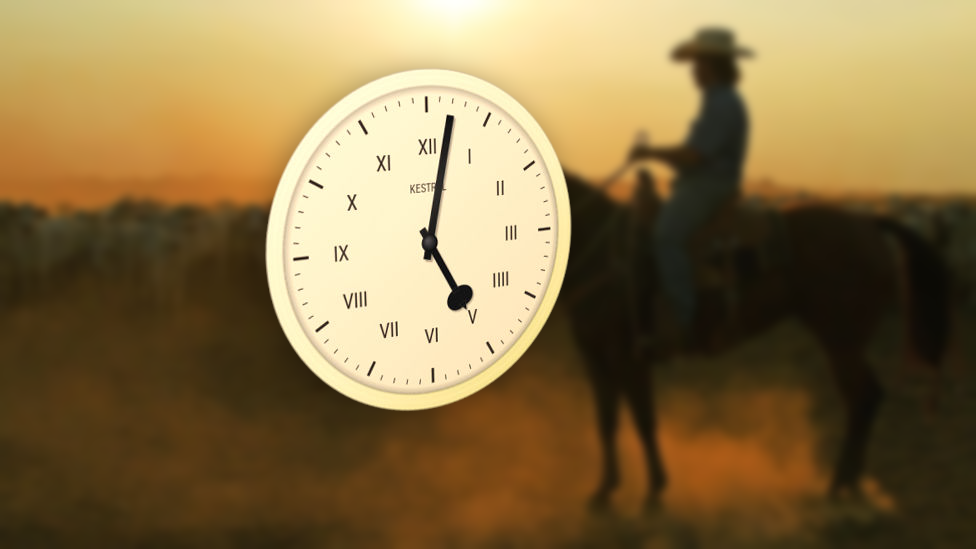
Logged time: **5:02**
